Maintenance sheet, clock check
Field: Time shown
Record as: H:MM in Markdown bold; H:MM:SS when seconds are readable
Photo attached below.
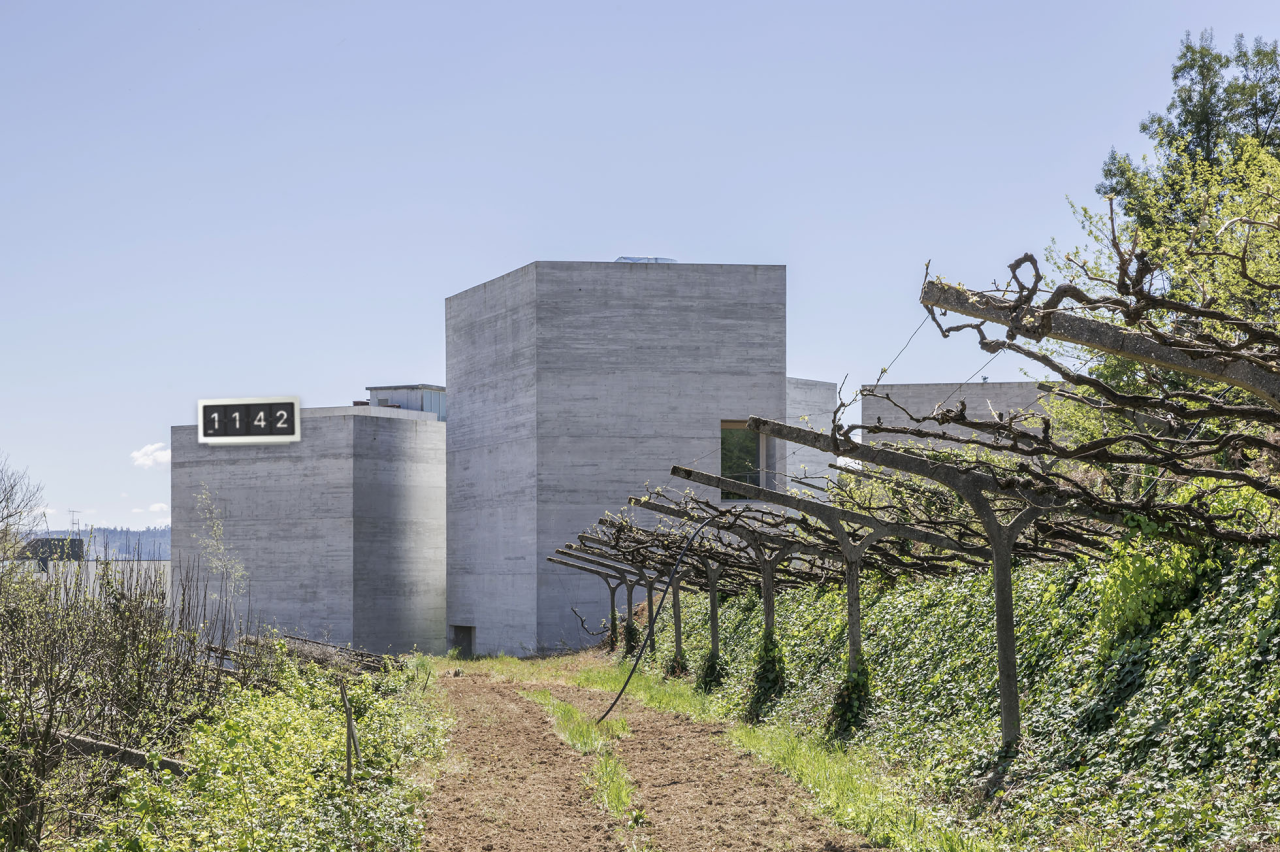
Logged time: **11:42**
